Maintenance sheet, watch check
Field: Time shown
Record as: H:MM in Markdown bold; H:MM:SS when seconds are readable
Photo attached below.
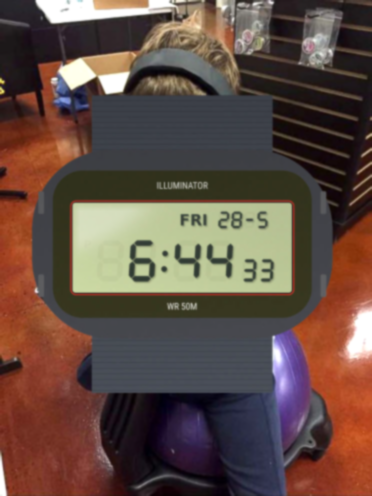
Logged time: **6:44:33**
